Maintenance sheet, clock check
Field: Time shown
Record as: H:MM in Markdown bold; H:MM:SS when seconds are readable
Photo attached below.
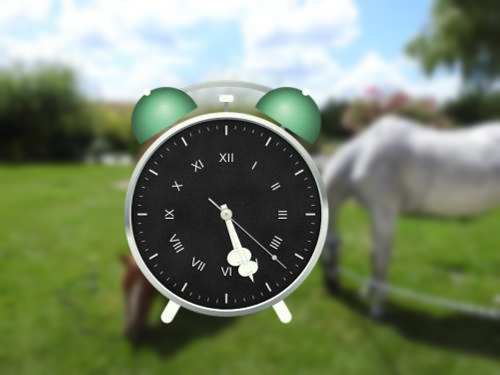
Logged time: **5:26:22**
